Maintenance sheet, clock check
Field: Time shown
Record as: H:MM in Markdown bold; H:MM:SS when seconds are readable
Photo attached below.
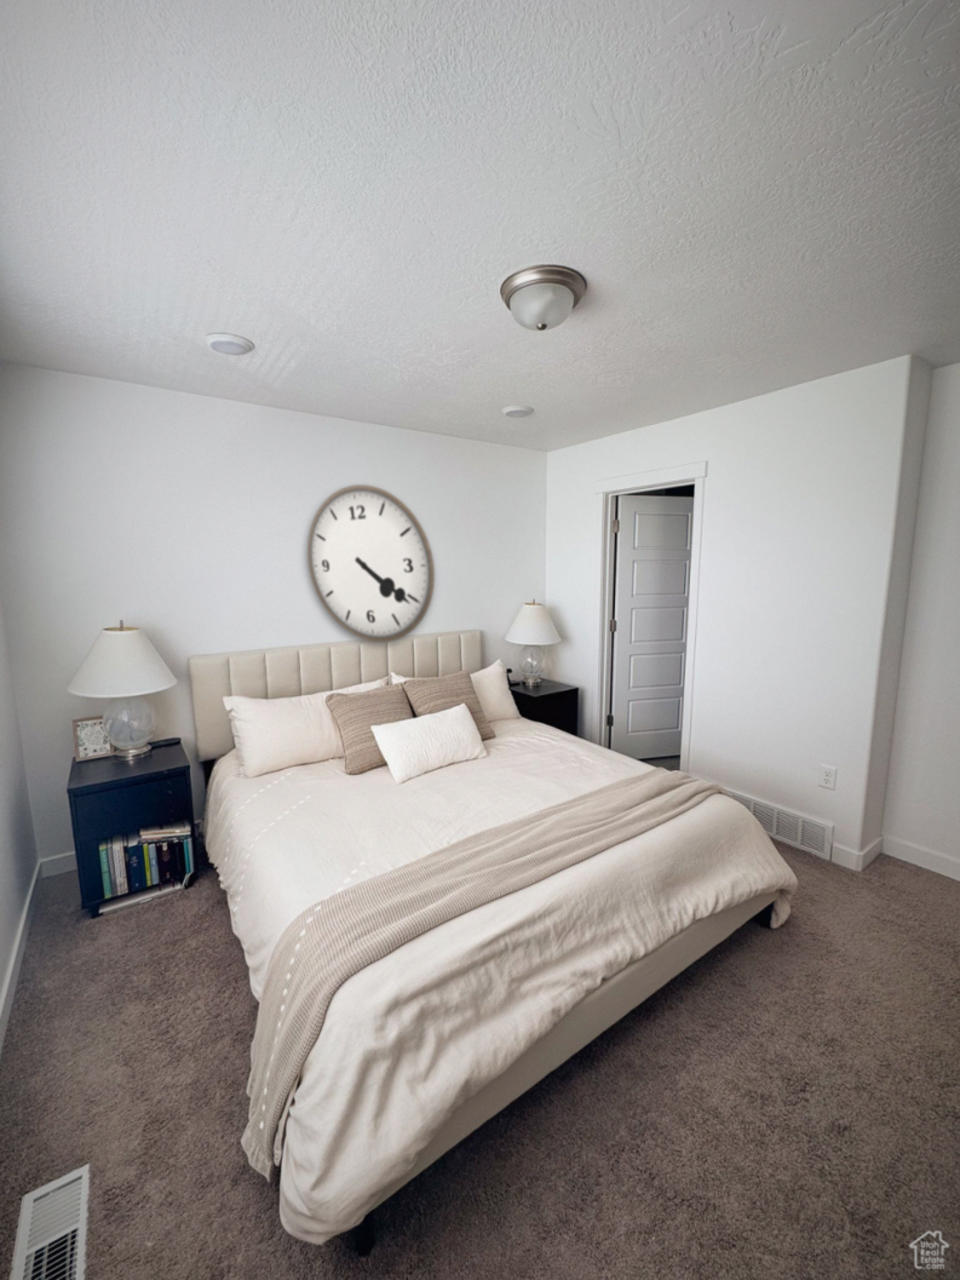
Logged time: **4:21**
